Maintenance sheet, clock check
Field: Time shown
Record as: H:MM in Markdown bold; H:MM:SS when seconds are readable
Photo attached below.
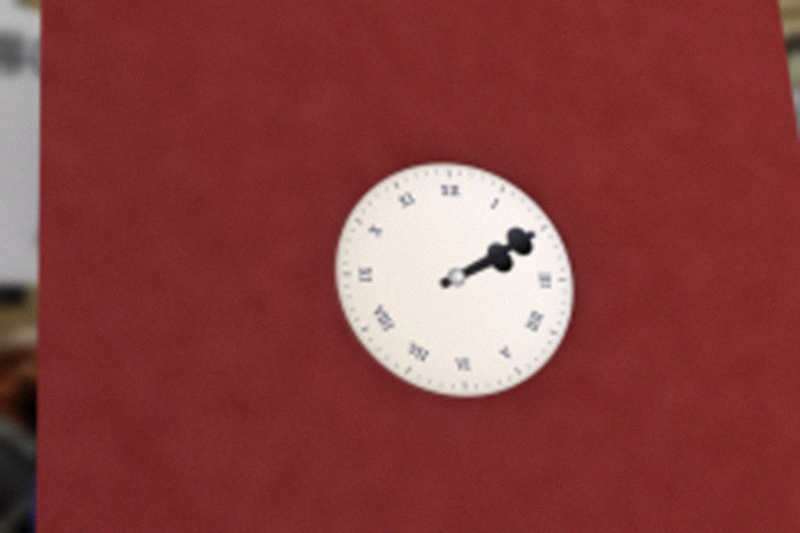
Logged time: **2:10**
